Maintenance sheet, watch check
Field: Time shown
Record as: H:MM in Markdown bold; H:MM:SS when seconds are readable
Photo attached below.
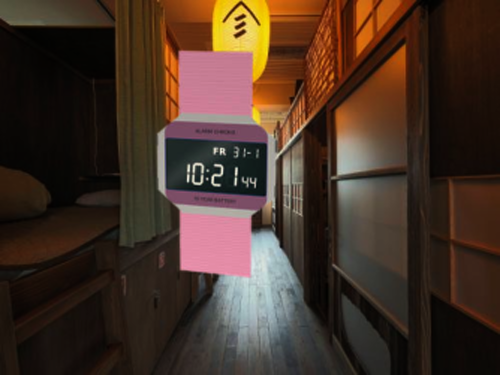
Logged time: **10:21:44**
